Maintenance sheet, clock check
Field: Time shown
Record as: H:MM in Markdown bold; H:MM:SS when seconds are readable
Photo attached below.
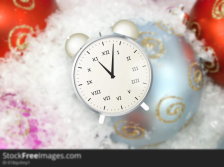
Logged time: **11:03**
